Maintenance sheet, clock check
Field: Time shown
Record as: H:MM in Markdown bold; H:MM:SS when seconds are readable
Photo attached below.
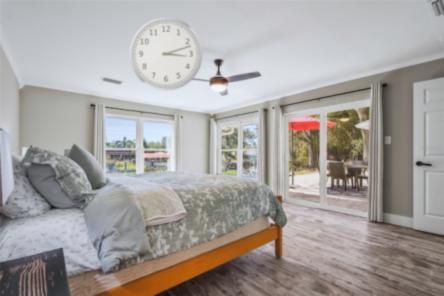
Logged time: **3:12**
